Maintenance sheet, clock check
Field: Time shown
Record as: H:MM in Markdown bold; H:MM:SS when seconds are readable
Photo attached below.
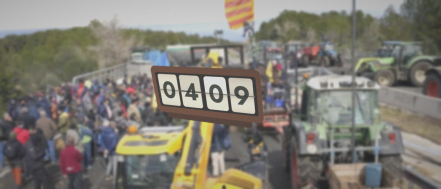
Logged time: **4:09**
